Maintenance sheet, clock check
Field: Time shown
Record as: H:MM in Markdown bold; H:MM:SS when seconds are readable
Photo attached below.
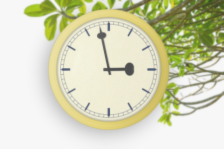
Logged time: **2:58**
